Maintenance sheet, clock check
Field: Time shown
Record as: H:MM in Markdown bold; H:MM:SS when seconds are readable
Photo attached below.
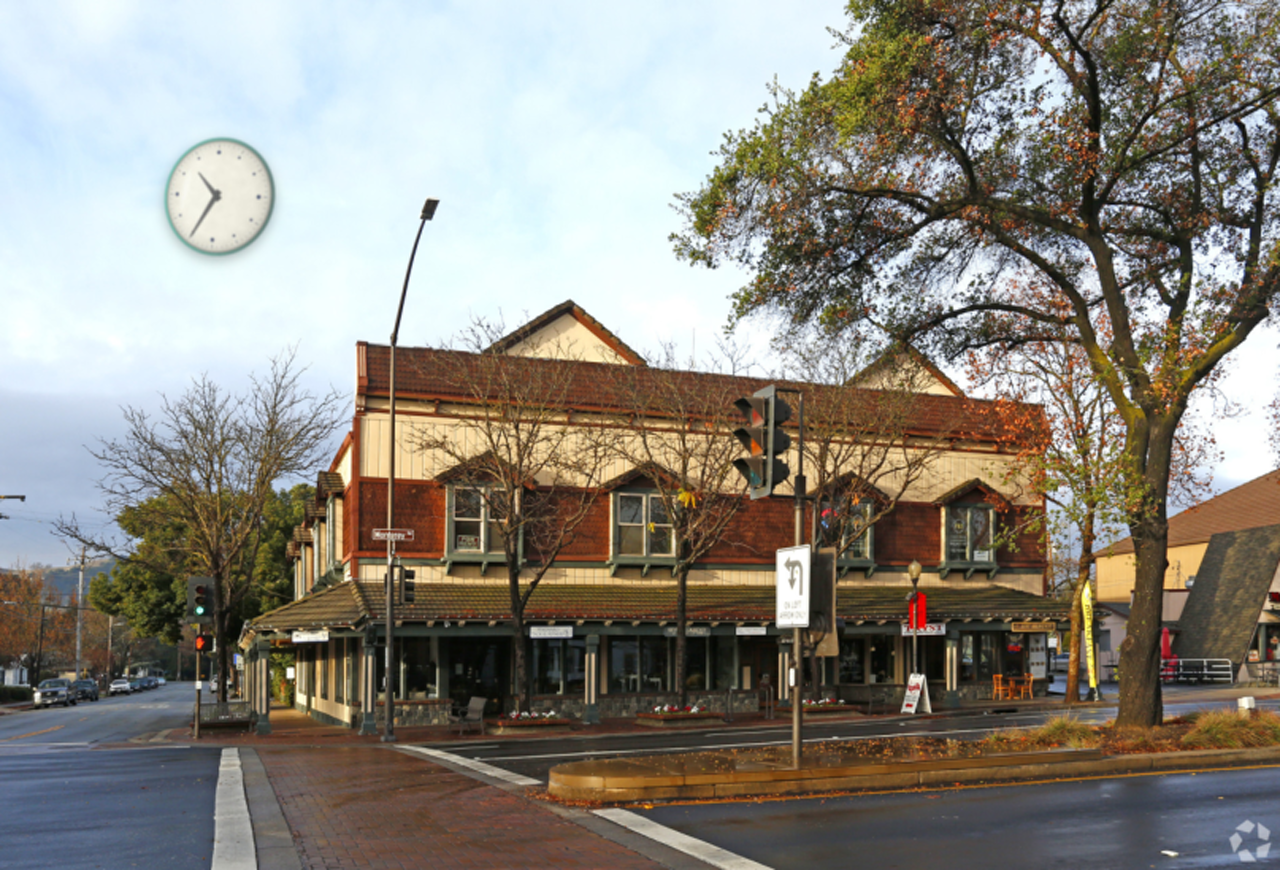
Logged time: **10:35**
